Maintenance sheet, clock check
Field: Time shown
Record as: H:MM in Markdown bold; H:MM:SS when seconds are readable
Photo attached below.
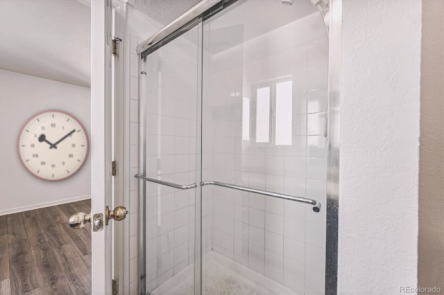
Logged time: **10:09**
